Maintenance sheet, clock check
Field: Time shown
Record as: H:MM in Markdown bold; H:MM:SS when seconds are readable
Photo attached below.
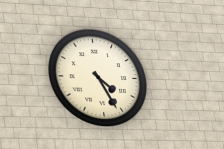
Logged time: **4:26**
